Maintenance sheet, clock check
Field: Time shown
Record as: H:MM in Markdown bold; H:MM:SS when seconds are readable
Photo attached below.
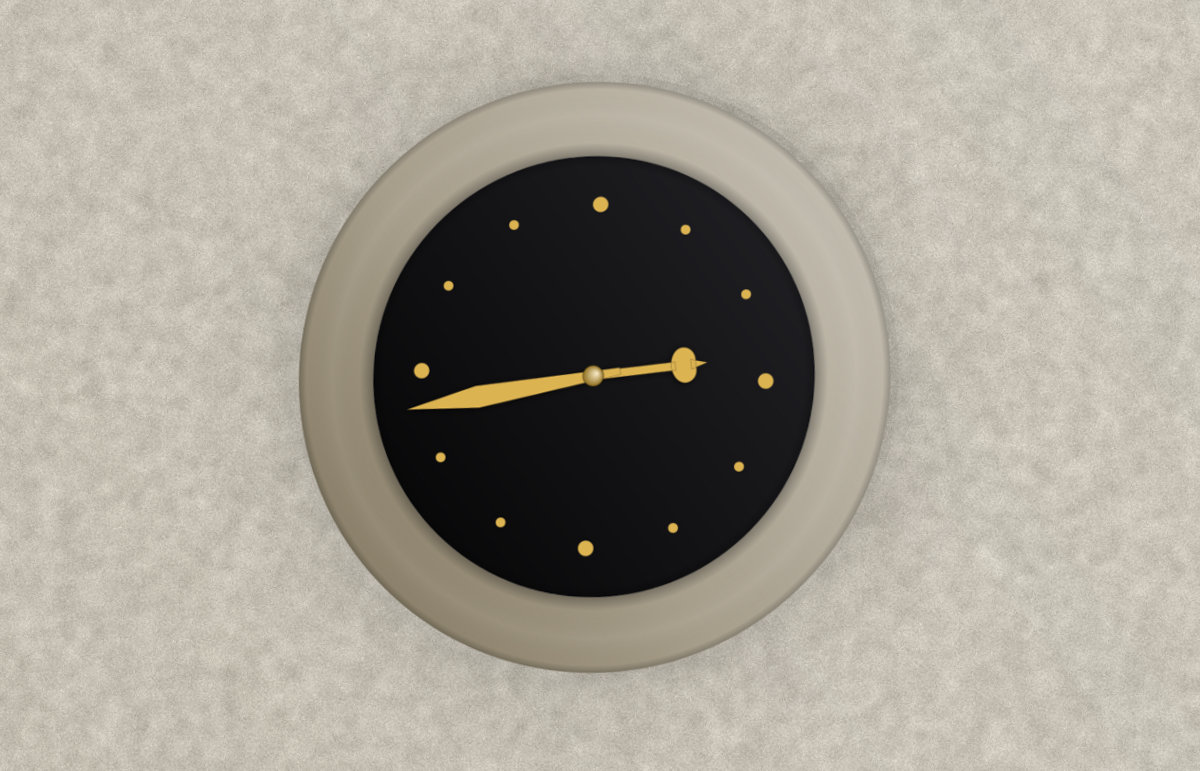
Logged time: **2:43**
